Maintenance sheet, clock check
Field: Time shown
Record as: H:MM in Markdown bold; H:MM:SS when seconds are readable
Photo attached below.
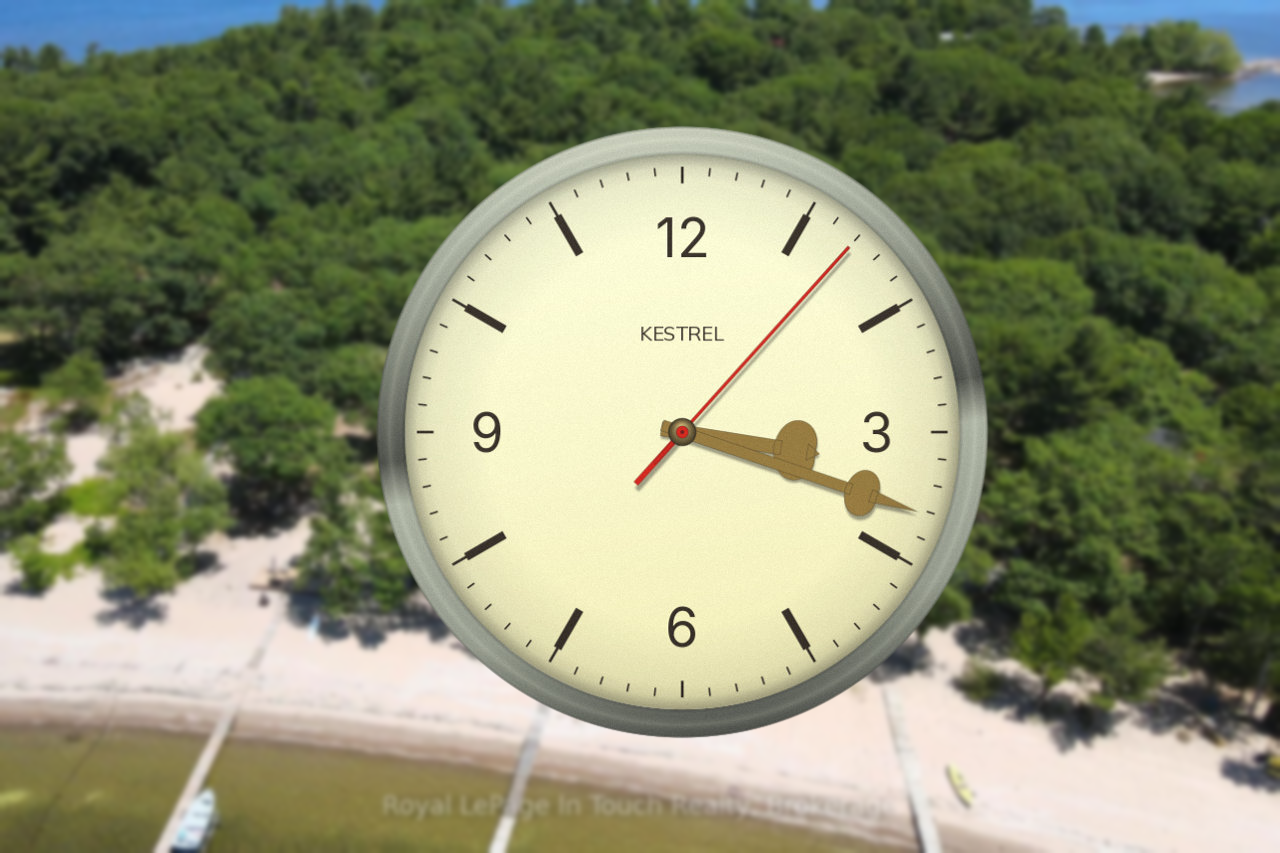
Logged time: **3:18:07**
